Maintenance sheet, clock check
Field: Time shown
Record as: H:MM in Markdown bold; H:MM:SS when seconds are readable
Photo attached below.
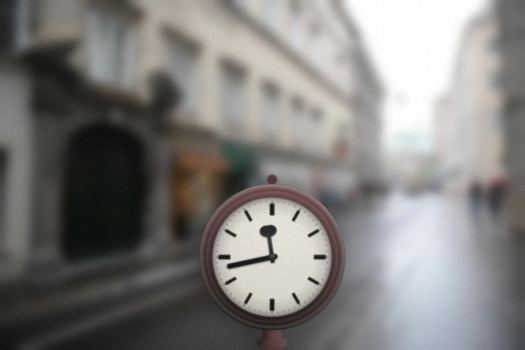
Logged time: **11:43**
